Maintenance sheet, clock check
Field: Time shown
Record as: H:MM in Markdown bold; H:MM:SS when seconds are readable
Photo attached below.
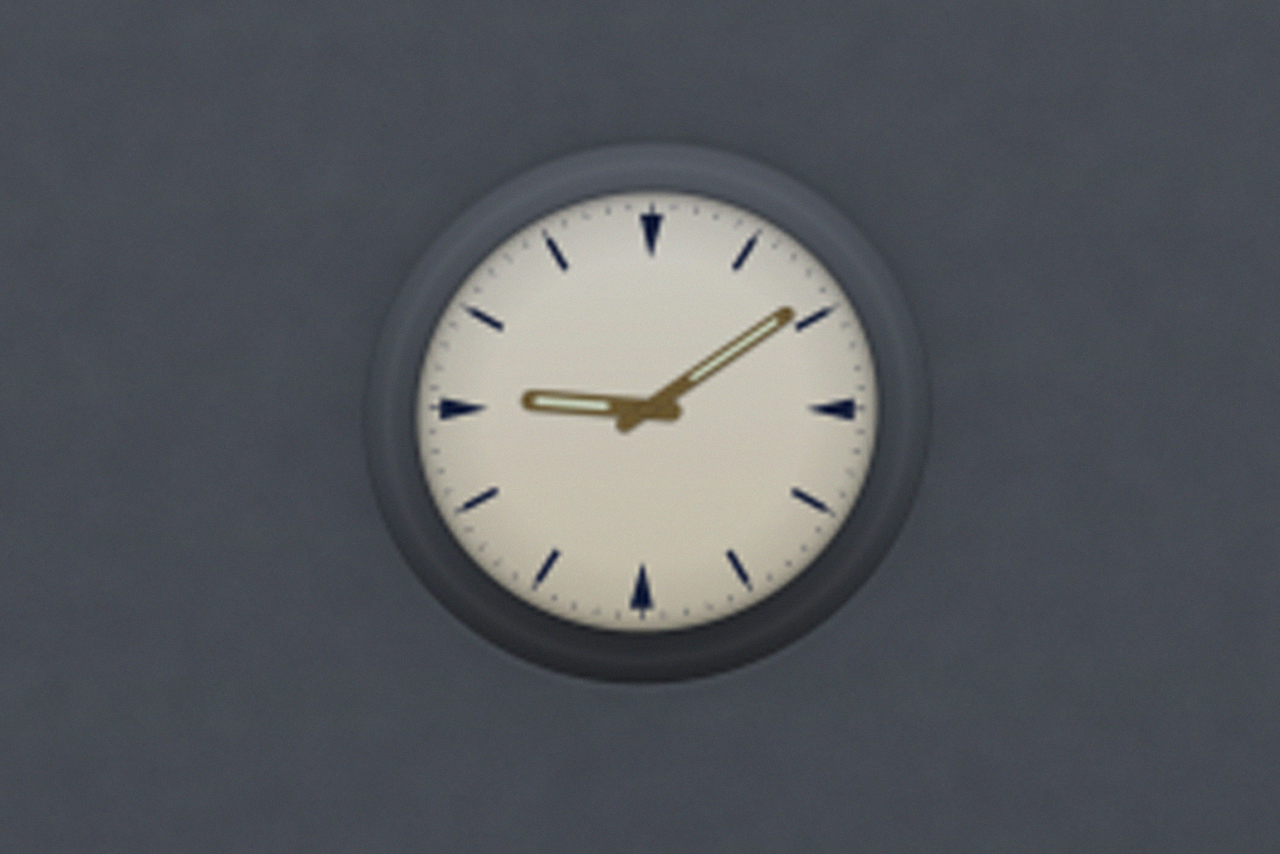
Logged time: **9:09**
